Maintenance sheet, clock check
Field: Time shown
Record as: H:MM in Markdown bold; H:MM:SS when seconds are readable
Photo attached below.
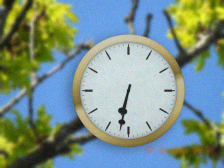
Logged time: **6:32**
